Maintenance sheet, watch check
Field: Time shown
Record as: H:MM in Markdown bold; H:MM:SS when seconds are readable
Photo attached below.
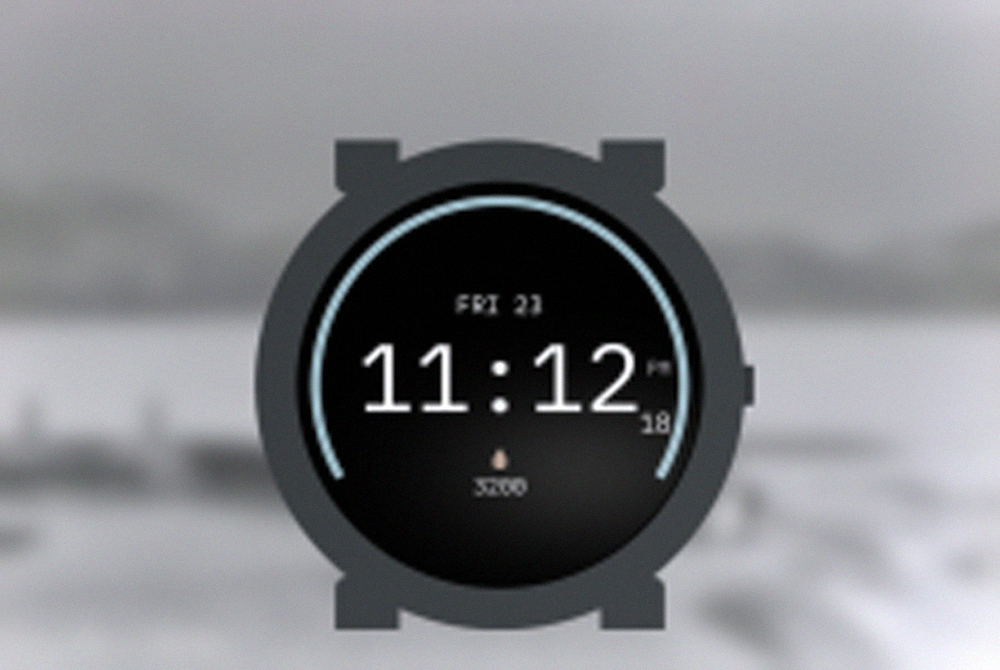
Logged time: **11:12**
